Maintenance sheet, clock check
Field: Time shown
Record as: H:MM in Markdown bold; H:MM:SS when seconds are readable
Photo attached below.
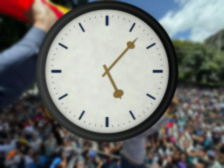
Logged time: **5:07**
